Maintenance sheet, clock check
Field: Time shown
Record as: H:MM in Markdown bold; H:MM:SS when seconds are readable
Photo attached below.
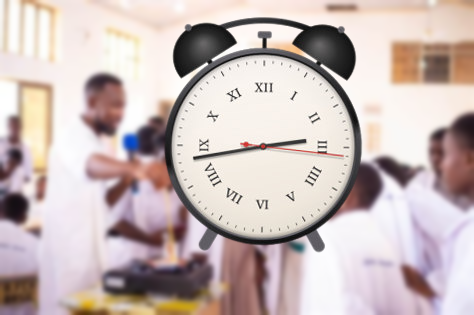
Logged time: **2:43:16**
